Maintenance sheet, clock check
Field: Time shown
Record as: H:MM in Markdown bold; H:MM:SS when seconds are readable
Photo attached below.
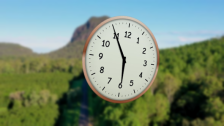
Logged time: **5:55**
